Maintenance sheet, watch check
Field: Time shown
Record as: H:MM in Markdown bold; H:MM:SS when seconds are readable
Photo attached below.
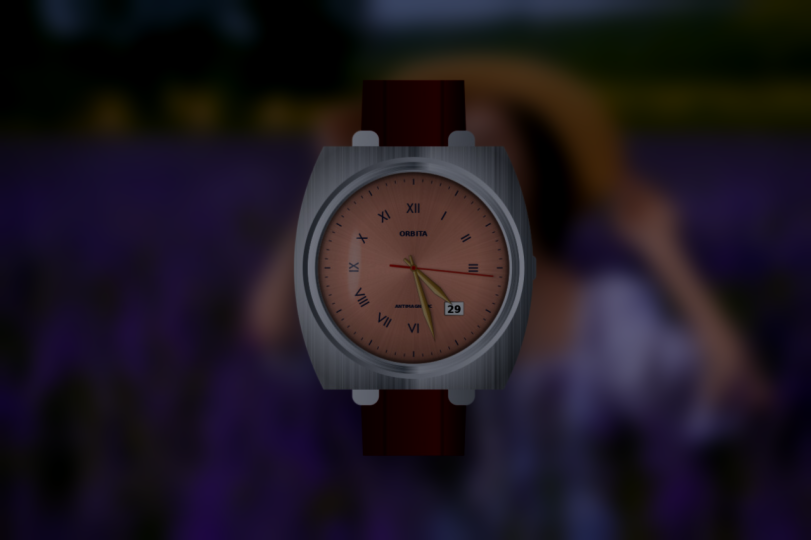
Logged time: **4:27:16**
